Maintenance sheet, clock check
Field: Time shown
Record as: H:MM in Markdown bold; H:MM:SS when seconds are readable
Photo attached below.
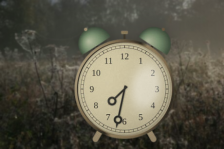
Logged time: **7:32**
